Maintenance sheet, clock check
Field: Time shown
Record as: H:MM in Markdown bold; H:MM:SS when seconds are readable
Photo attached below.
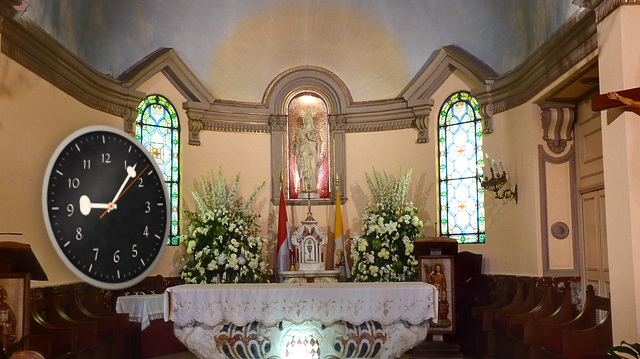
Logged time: **9:07:09**
